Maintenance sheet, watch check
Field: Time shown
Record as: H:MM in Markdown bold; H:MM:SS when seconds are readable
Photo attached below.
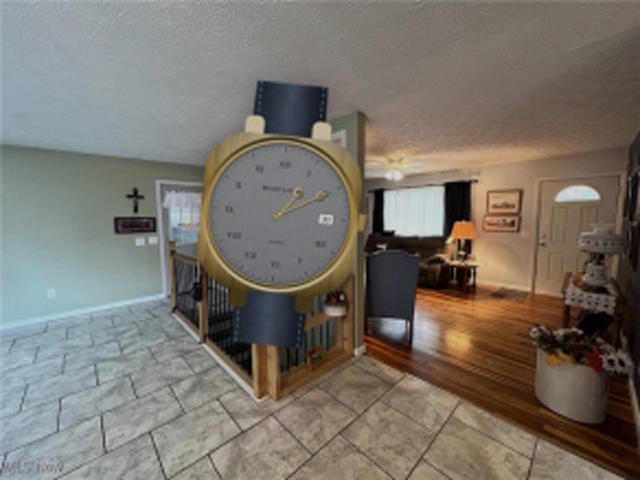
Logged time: **1:10**
